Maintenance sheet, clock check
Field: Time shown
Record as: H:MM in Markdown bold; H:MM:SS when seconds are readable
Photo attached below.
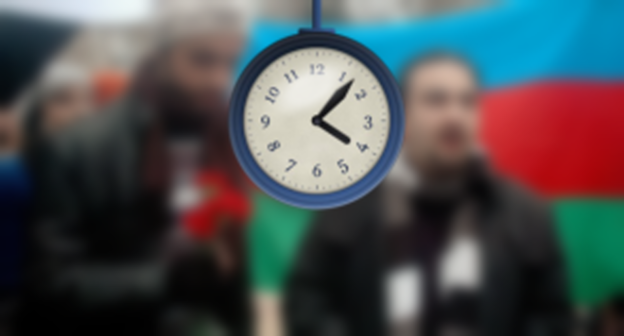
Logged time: **4:07**
